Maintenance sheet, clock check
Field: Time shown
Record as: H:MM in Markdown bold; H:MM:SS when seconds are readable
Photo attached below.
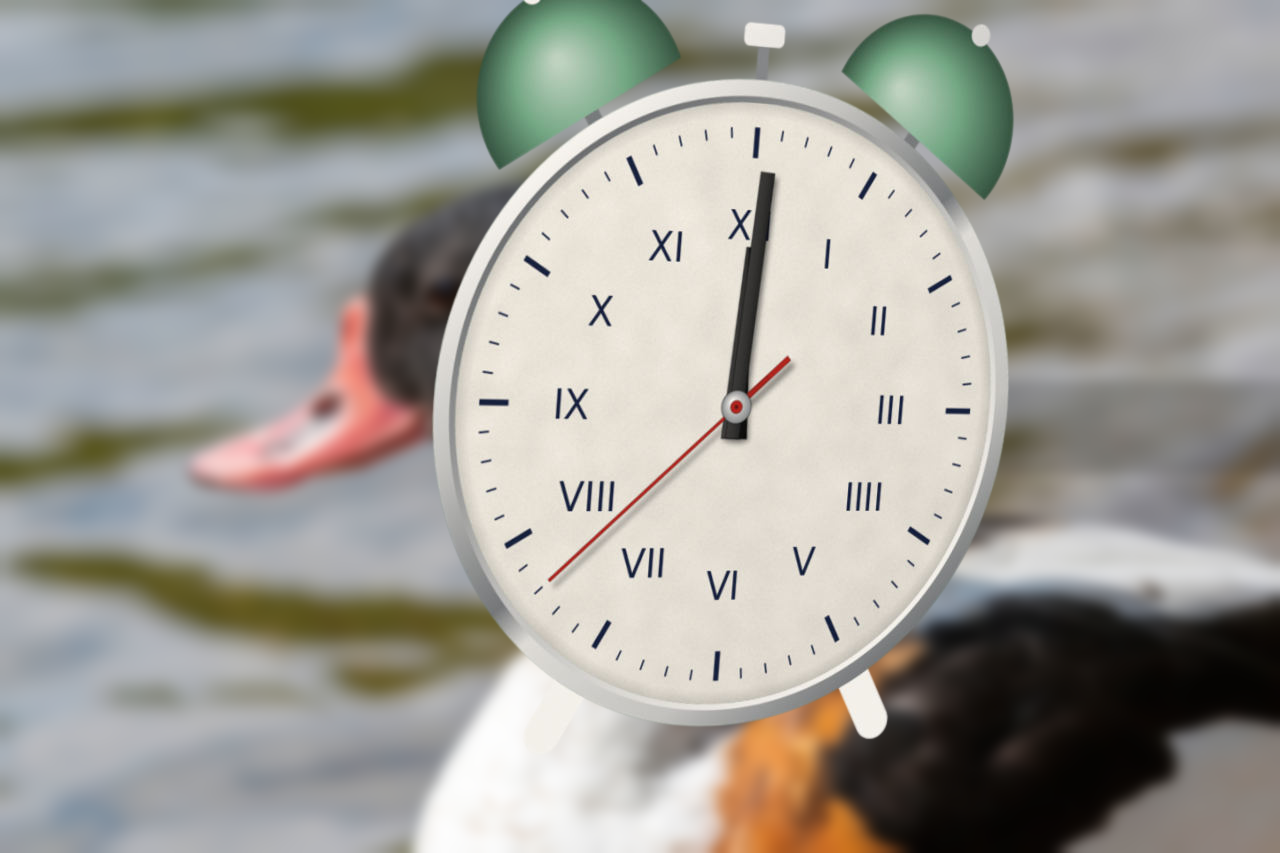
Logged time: **12:00:38**
